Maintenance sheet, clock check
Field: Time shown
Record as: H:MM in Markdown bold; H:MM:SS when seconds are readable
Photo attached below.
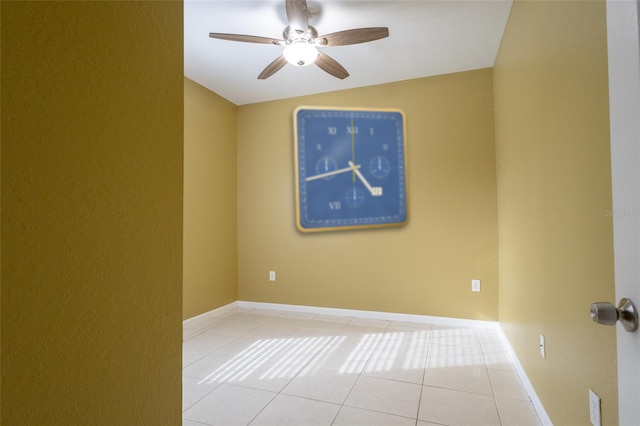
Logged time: **4:43**
